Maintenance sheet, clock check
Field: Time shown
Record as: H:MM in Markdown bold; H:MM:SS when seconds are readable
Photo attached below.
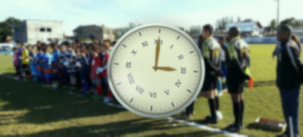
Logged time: **3:00**
